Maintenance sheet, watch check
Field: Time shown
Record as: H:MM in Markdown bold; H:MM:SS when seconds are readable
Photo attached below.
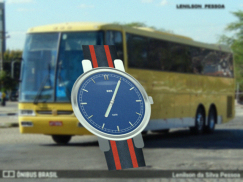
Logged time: **7:05**
